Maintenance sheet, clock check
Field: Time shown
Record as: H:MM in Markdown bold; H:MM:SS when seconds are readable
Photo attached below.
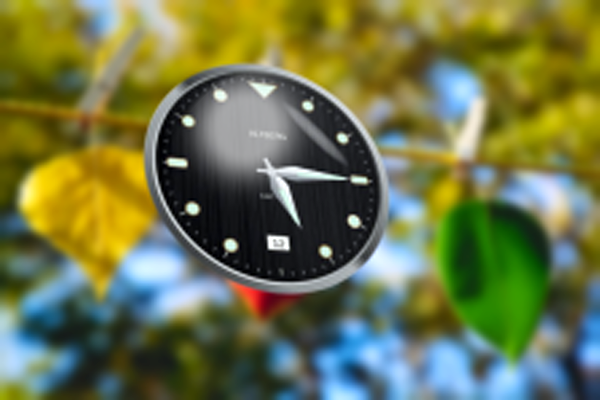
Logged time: **5:15**
